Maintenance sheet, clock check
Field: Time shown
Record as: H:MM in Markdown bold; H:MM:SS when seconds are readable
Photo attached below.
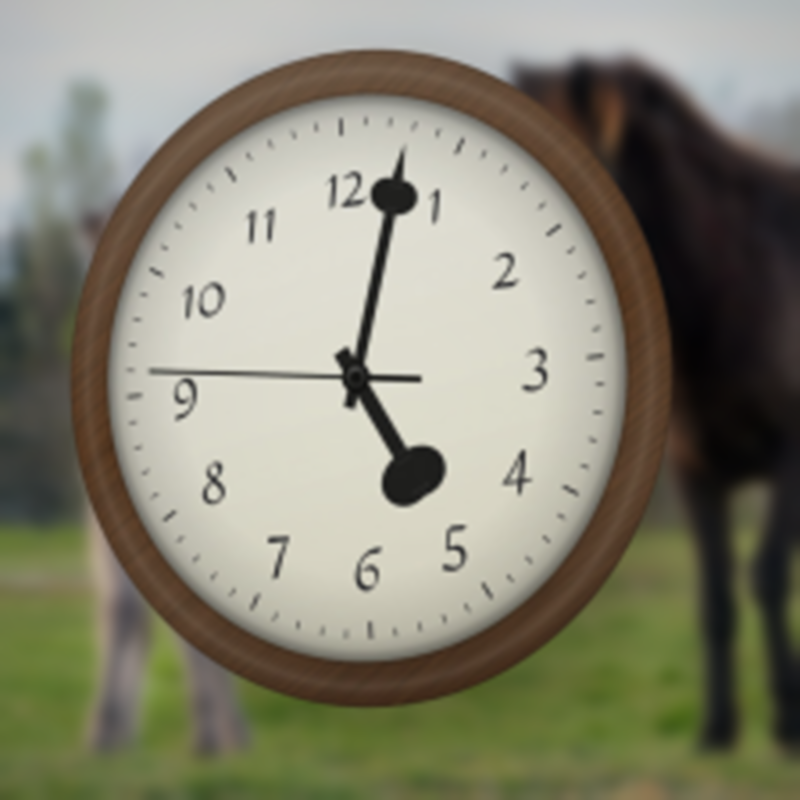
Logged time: **5:02:46**
